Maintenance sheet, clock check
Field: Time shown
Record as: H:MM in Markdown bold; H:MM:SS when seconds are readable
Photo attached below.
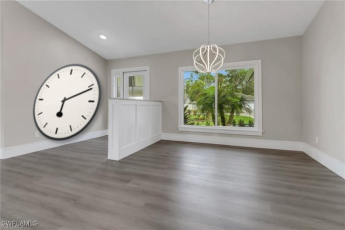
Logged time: **6:11**
